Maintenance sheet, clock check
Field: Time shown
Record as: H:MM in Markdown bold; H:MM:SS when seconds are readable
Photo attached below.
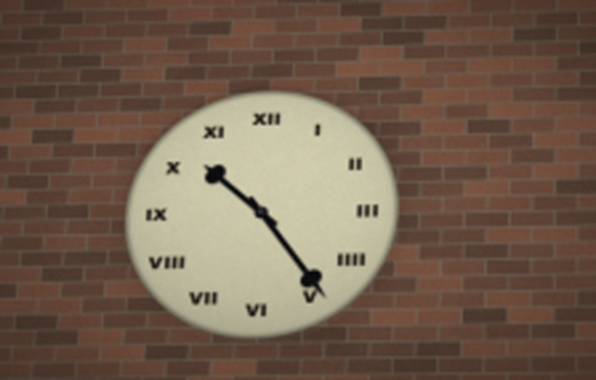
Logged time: **10:24**
